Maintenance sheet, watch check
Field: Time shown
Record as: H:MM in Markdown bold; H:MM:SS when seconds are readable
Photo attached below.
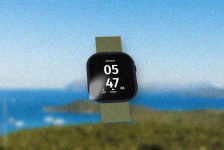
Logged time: **5:47**
